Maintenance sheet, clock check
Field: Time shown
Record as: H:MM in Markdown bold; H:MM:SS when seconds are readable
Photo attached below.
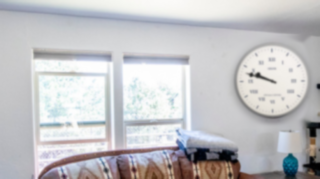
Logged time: **9:48**
